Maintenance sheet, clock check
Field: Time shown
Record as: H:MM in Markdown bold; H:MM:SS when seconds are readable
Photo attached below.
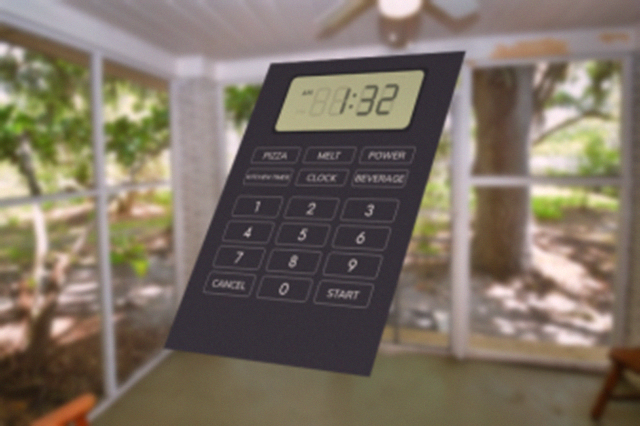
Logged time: **1:32**
